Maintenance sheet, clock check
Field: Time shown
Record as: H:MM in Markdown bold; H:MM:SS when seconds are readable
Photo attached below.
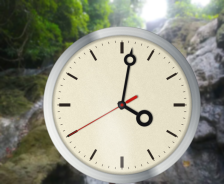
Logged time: **4:01:40**
